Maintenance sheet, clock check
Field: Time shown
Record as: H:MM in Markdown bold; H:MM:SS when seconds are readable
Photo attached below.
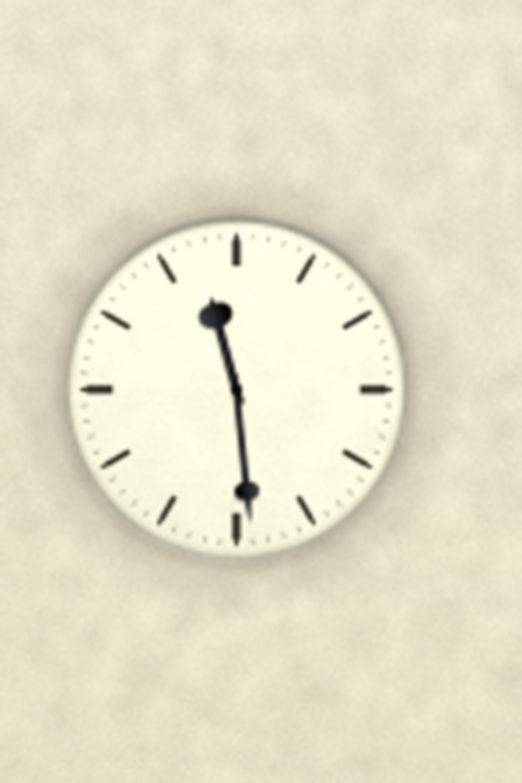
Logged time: **11:29**
